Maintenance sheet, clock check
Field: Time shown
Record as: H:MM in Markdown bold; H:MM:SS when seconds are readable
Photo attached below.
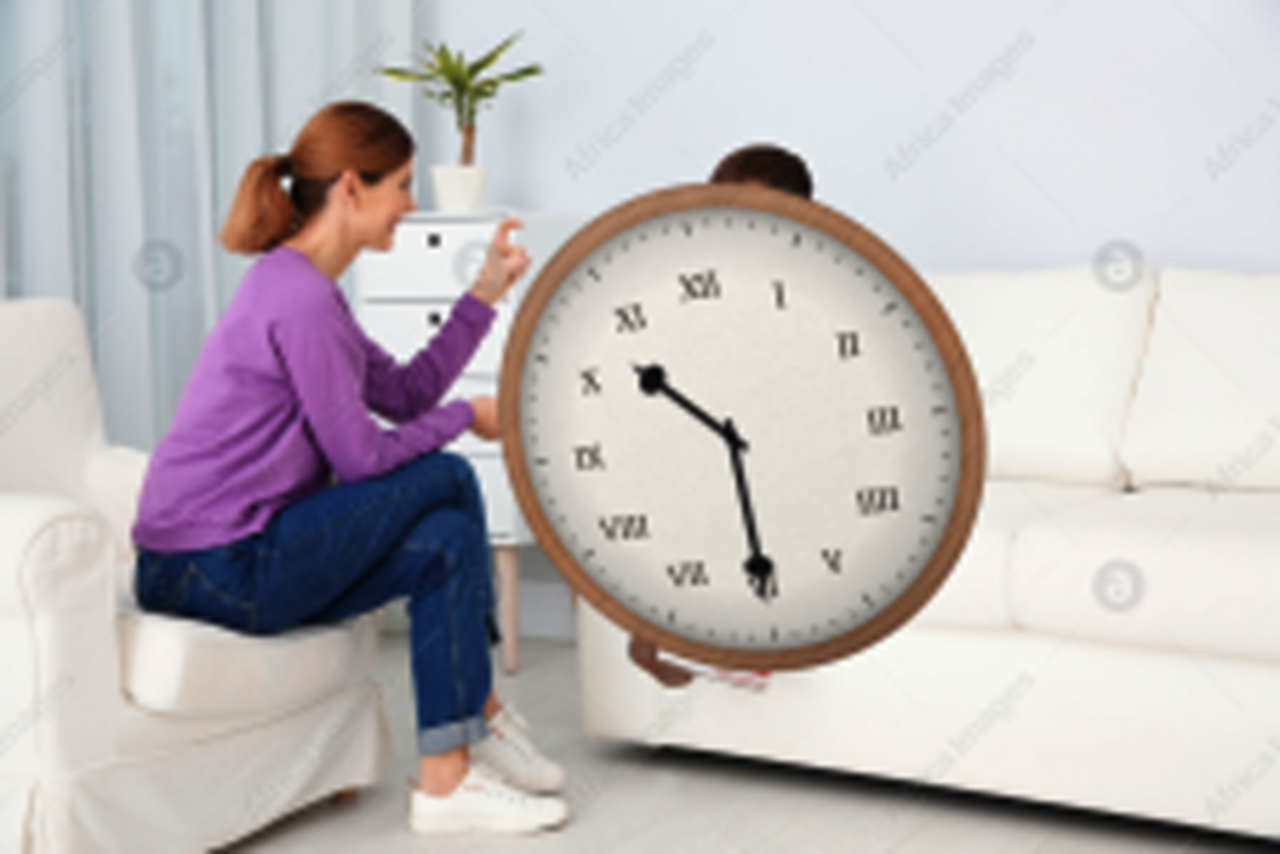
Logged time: **10:30**
